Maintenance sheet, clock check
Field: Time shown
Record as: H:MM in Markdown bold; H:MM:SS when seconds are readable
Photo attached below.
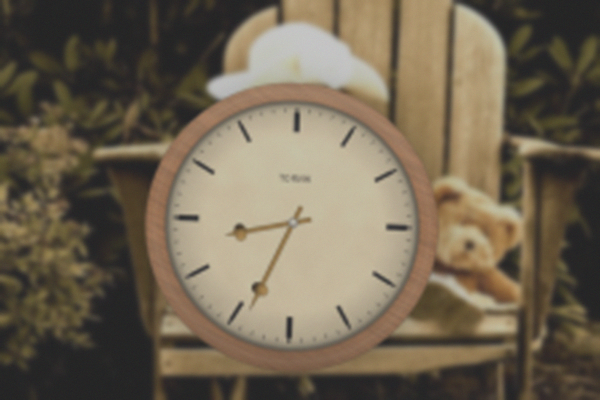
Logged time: **8:34**
